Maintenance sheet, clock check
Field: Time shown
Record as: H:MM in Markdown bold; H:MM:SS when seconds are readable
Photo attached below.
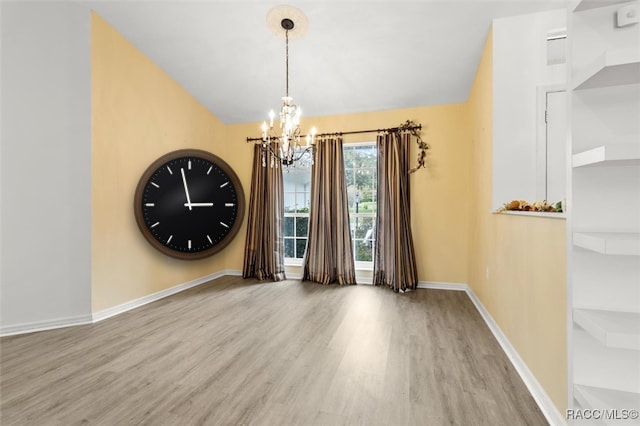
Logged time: **2:58**
